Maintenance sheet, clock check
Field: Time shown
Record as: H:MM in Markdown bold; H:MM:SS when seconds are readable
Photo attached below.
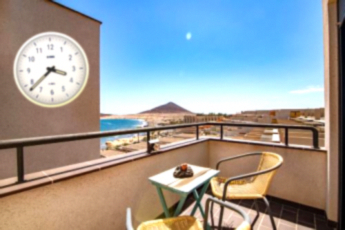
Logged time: **3:38**
